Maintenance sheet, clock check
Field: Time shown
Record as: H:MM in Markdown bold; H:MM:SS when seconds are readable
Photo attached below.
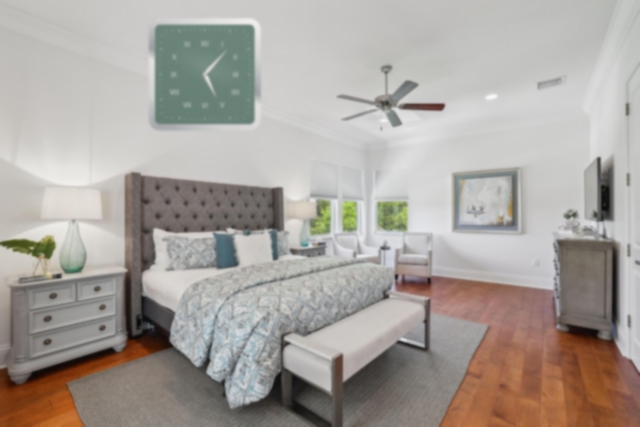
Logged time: **5:07**
